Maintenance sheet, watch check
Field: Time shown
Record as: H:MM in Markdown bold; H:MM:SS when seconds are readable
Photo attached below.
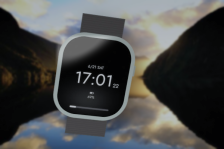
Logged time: **17:01**
